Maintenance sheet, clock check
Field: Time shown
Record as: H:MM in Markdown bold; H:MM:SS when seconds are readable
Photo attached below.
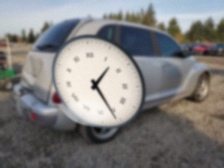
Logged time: **1:26**
